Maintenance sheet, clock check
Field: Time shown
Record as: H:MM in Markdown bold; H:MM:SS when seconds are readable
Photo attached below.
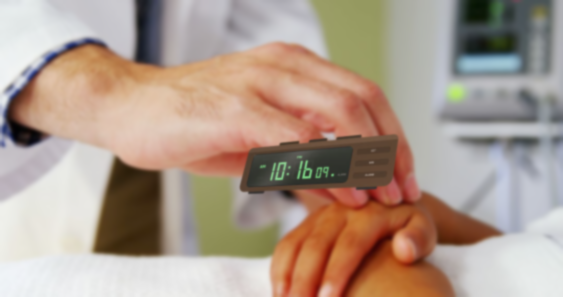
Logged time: **10:16**
